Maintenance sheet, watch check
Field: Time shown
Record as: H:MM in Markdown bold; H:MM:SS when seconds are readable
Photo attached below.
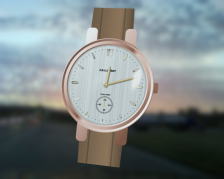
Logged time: **12:12**
